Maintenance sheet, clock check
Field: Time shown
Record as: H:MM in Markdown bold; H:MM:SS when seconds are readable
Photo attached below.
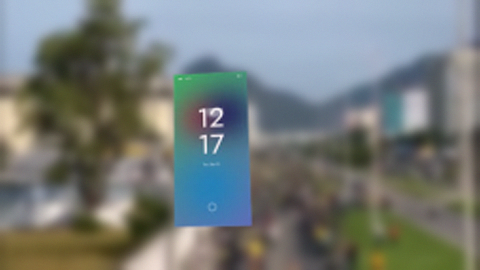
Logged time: **12:17**
